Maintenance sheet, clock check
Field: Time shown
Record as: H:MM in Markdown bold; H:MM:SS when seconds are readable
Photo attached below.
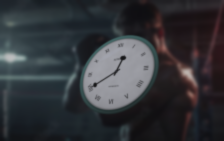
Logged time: **12:40**
